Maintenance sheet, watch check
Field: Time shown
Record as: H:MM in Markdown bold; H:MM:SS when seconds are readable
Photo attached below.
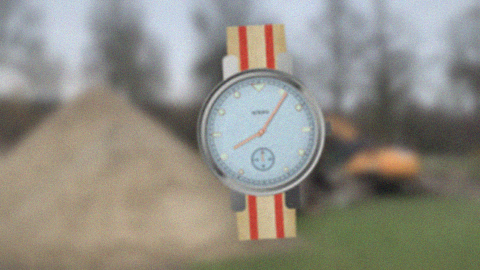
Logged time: **8:06**
